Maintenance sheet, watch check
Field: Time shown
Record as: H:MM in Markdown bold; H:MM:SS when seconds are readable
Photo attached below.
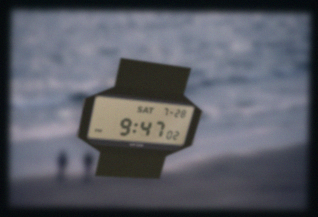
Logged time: **9:47**
